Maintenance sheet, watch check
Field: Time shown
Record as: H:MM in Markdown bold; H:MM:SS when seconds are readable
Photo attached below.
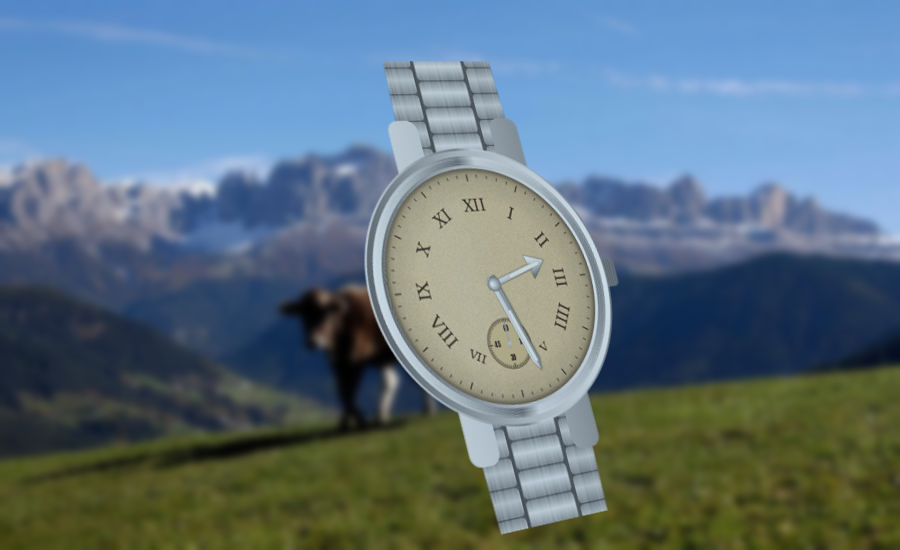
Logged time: **2:27**
